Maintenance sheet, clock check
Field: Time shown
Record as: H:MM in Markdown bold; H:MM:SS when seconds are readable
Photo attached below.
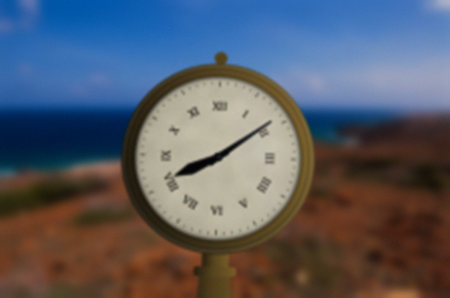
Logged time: **8:09**
